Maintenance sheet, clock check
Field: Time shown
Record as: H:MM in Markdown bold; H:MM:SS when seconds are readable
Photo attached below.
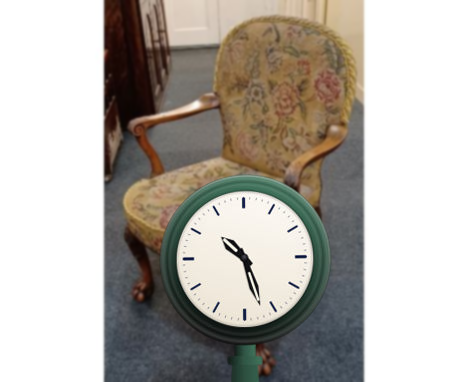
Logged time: **10:27**
